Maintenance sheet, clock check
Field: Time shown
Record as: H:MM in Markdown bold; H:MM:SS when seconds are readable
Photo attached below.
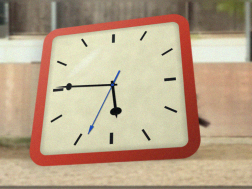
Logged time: **5:45:34**
